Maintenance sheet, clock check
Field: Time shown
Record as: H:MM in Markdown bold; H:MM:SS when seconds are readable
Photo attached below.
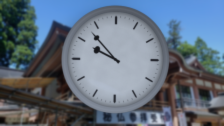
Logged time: **9:53**
